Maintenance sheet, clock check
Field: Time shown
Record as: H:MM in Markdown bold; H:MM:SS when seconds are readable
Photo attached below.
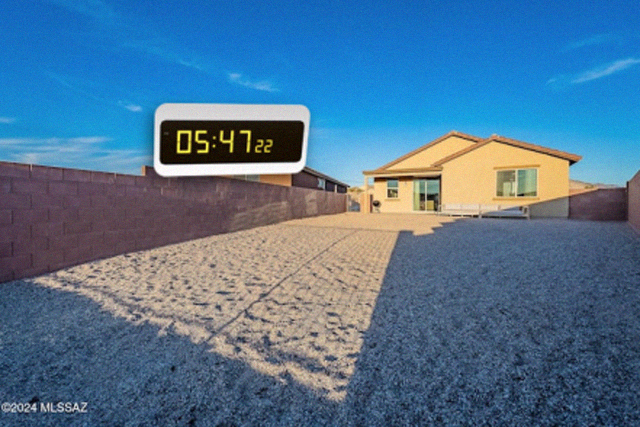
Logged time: **5:47:22**
